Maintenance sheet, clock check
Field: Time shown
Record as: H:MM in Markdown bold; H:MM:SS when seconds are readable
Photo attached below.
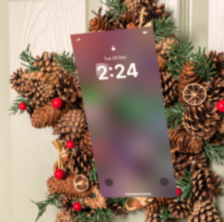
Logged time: **2:24**
